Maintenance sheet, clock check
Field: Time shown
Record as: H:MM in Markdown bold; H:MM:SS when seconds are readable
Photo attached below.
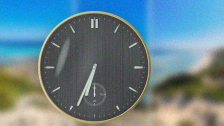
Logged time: **6:34**
